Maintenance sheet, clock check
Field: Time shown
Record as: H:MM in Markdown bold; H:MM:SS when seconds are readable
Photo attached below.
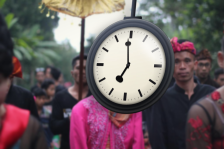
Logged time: **6:59**
